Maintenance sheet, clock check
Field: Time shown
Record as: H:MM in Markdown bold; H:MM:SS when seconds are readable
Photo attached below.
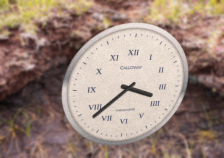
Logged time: **3:38**
